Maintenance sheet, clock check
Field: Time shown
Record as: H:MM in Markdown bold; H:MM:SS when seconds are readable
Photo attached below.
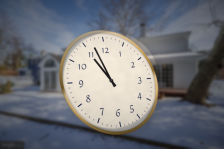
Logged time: **10:57**
